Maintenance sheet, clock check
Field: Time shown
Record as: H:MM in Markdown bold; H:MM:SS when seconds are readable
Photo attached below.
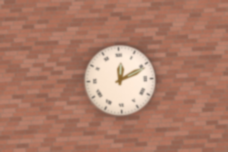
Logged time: **12:11**
